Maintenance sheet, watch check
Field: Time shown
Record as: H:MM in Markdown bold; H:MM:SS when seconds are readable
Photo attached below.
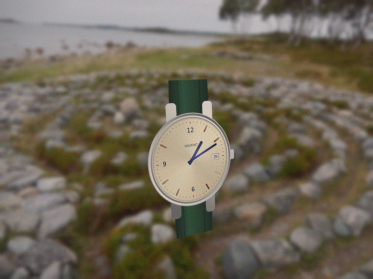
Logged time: **1:11**
